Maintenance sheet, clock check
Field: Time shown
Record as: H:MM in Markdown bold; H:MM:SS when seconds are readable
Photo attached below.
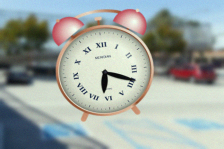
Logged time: **6:19**
